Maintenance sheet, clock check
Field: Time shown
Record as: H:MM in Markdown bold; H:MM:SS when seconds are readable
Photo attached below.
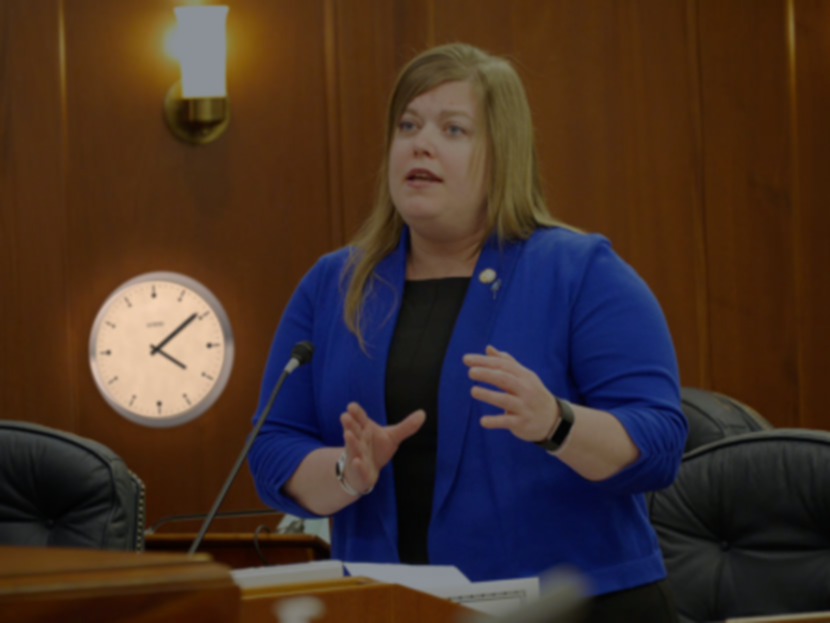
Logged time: **4:09**
